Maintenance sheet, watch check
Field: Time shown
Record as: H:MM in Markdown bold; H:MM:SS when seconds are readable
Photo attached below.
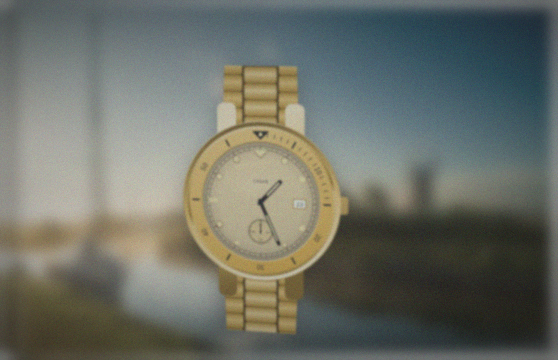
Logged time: **1:26**
